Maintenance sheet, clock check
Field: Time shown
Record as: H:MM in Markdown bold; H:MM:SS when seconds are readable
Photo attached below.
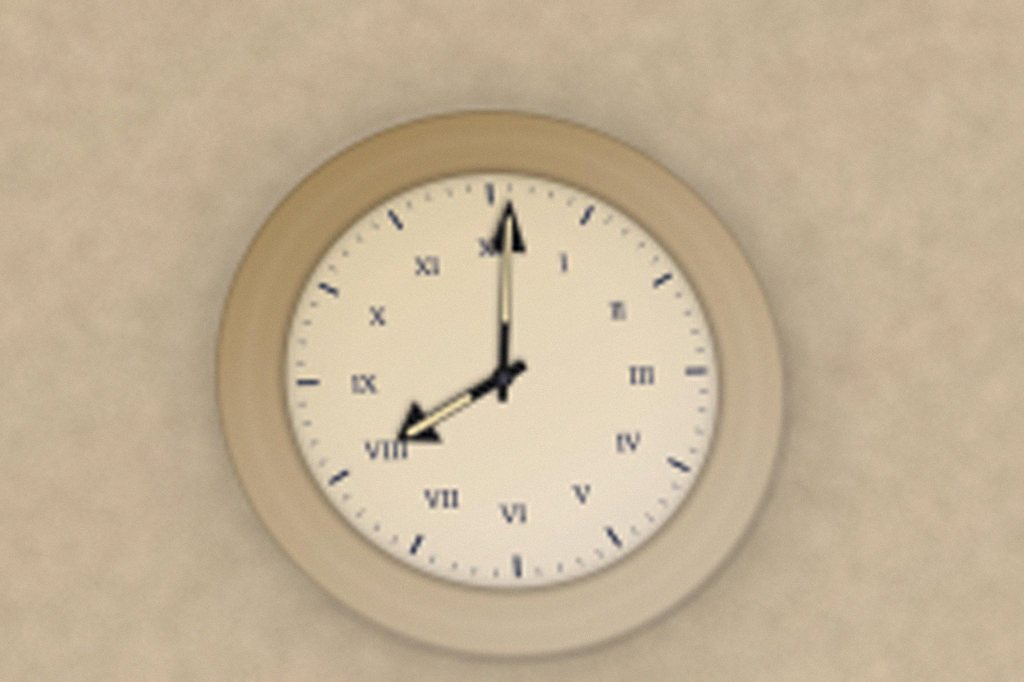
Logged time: **8:01**
